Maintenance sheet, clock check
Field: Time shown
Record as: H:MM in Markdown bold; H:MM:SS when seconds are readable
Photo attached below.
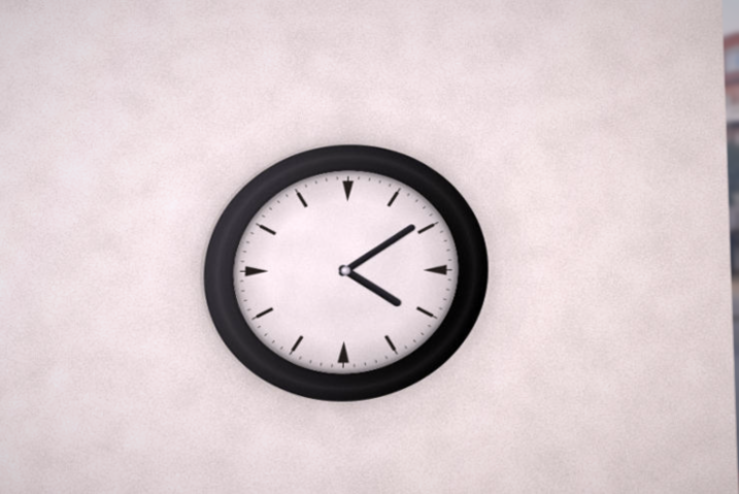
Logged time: **4:09**
